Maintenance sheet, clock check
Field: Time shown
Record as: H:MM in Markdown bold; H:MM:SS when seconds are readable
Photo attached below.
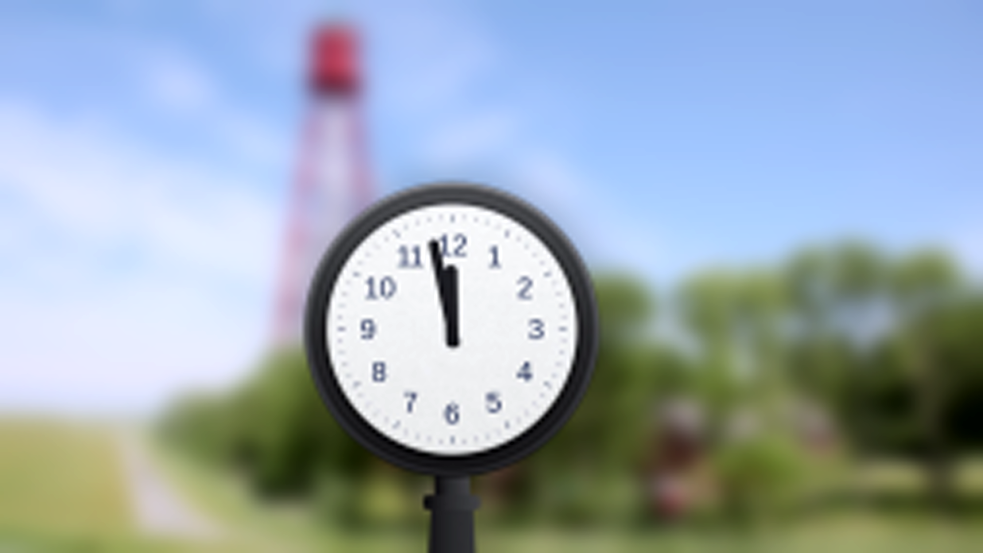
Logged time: **11:58**
